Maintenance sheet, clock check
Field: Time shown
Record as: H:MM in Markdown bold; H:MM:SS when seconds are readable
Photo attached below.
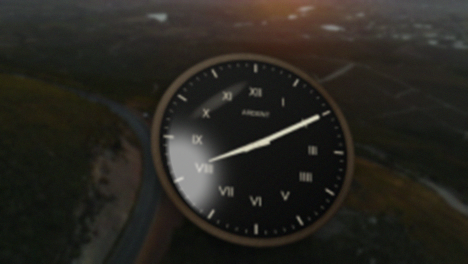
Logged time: **8:10**
